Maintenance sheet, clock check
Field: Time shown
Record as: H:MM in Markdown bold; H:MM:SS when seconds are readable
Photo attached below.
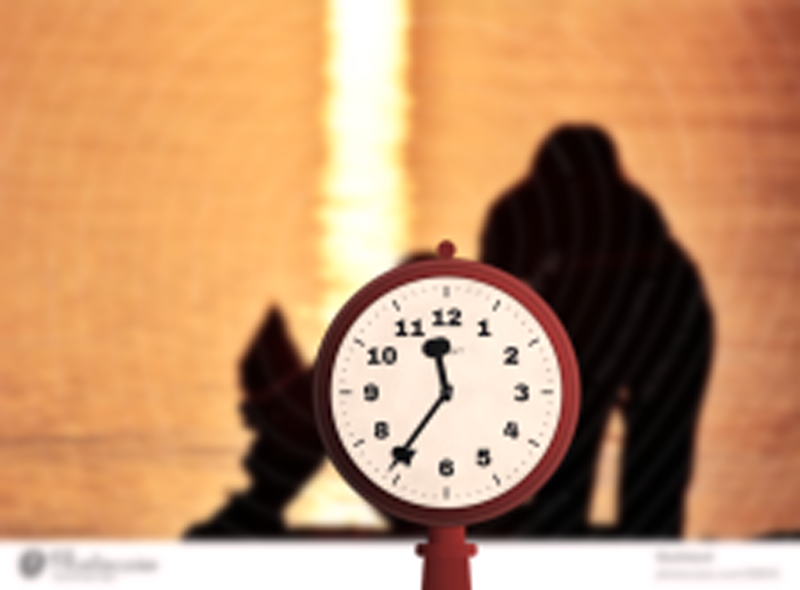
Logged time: **11:36**
